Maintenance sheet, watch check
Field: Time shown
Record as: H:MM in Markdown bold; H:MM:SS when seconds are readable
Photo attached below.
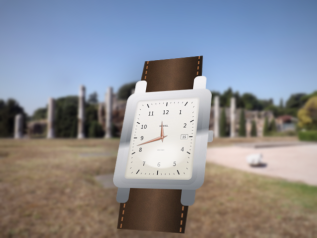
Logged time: **11:42**
